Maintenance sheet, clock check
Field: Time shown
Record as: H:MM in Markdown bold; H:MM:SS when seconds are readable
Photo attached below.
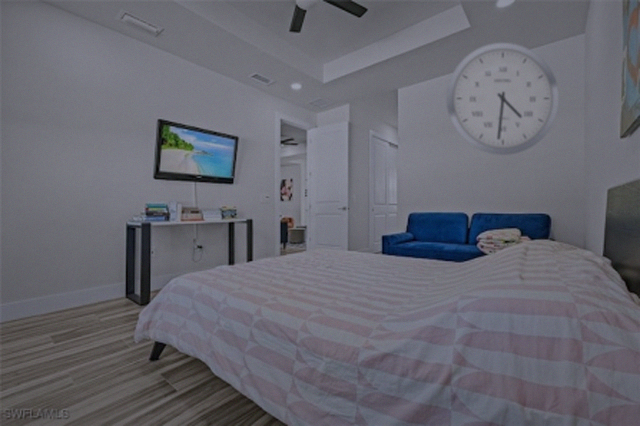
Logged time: **4:31**
